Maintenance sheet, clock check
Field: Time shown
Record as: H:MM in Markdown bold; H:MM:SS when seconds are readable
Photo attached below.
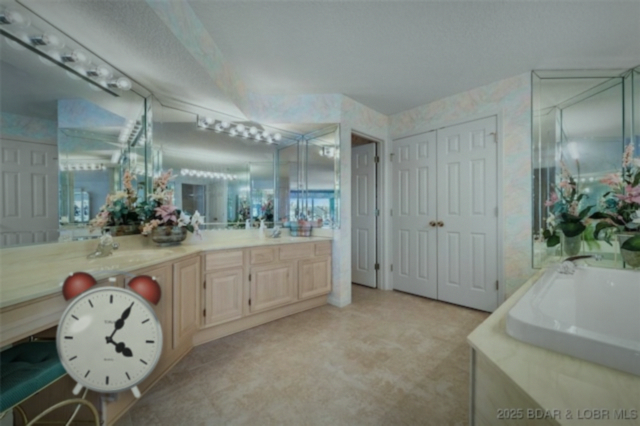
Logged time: **4:05**
